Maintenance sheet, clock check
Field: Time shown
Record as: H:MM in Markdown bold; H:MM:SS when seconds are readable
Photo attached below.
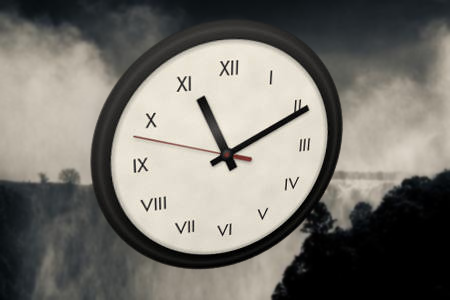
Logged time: **11:10:48**
